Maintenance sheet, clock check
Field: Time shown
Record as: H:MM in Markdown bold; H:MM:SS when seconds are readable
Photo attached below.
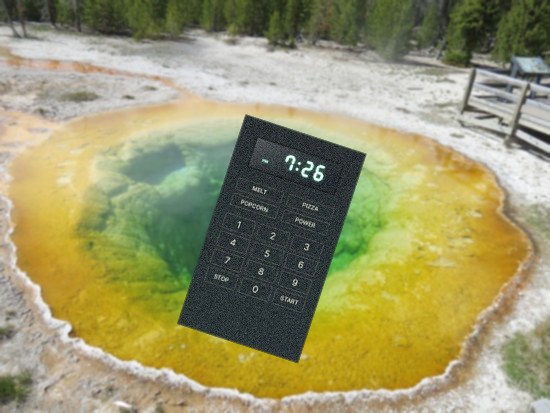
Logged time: **7:26**
